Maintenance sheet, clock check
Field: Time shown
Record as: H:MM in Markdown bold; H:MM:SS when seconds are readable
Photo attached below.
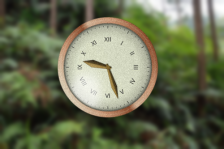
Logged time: **9:27**
